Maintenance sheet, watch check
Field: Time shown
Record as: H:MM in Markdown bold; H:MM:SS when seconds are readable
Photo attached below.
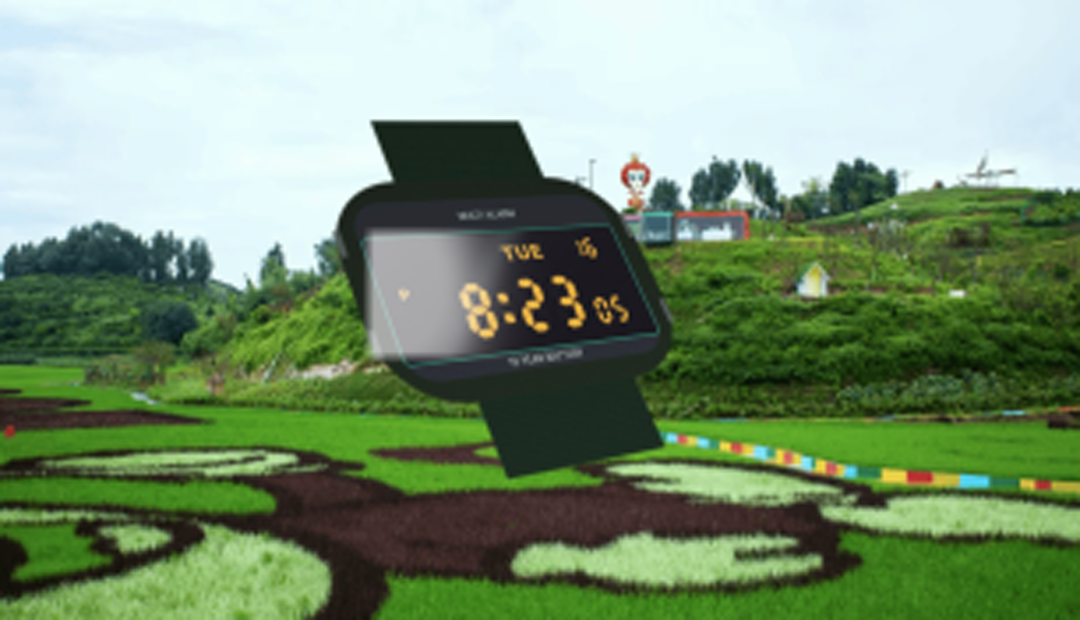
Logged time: **8:23:05**
